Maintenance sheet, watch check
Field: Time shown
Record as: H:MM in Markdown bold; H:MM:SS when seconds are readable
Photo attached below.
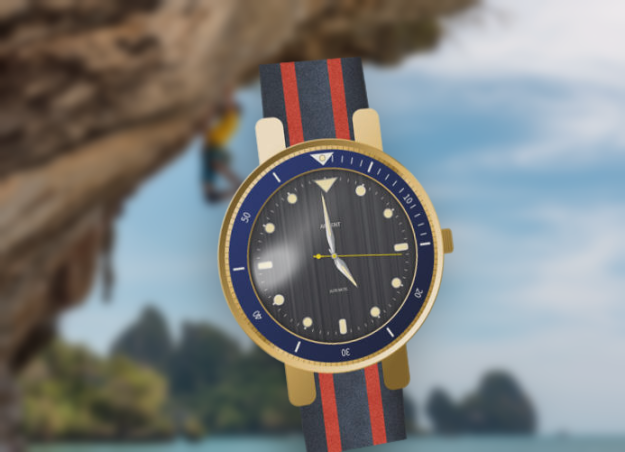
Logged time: **4:59:16**
